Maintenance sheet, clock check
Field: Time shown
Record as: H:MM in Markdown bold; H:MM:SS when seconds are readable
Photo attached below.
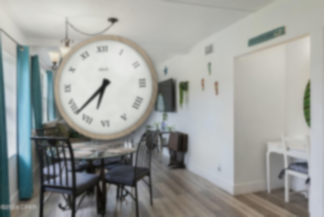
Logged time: **6:38**
